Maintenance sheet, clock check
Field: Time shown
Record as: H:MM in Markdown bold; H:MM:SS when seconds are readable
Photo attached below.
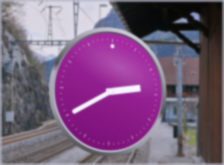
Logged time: **2:40**
